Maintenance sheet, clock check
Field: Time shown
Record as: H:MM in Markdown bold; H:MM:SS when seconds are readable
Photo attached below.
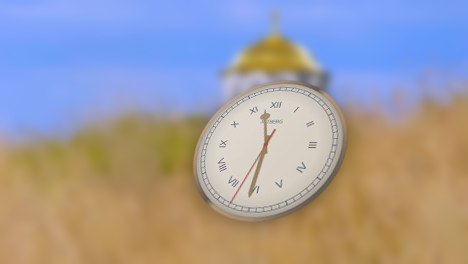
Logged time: **11:30:33**
